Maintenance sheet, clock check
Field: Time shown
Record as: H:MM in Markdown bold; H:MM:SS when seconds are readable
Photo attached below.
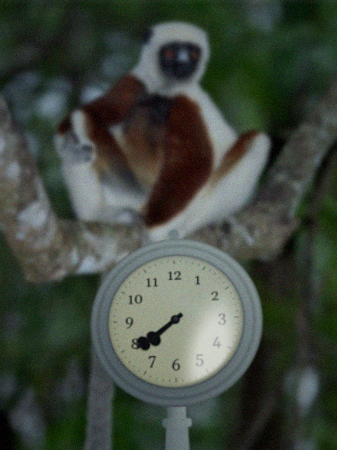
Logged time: **7:39**
